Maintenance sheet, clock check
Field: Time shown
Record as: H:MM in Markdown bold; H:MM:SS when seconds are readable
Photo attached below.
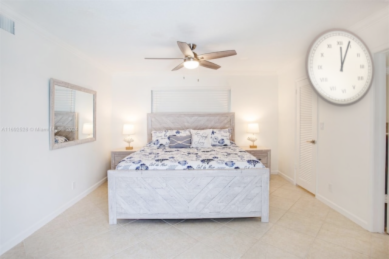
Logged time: **12:04**
